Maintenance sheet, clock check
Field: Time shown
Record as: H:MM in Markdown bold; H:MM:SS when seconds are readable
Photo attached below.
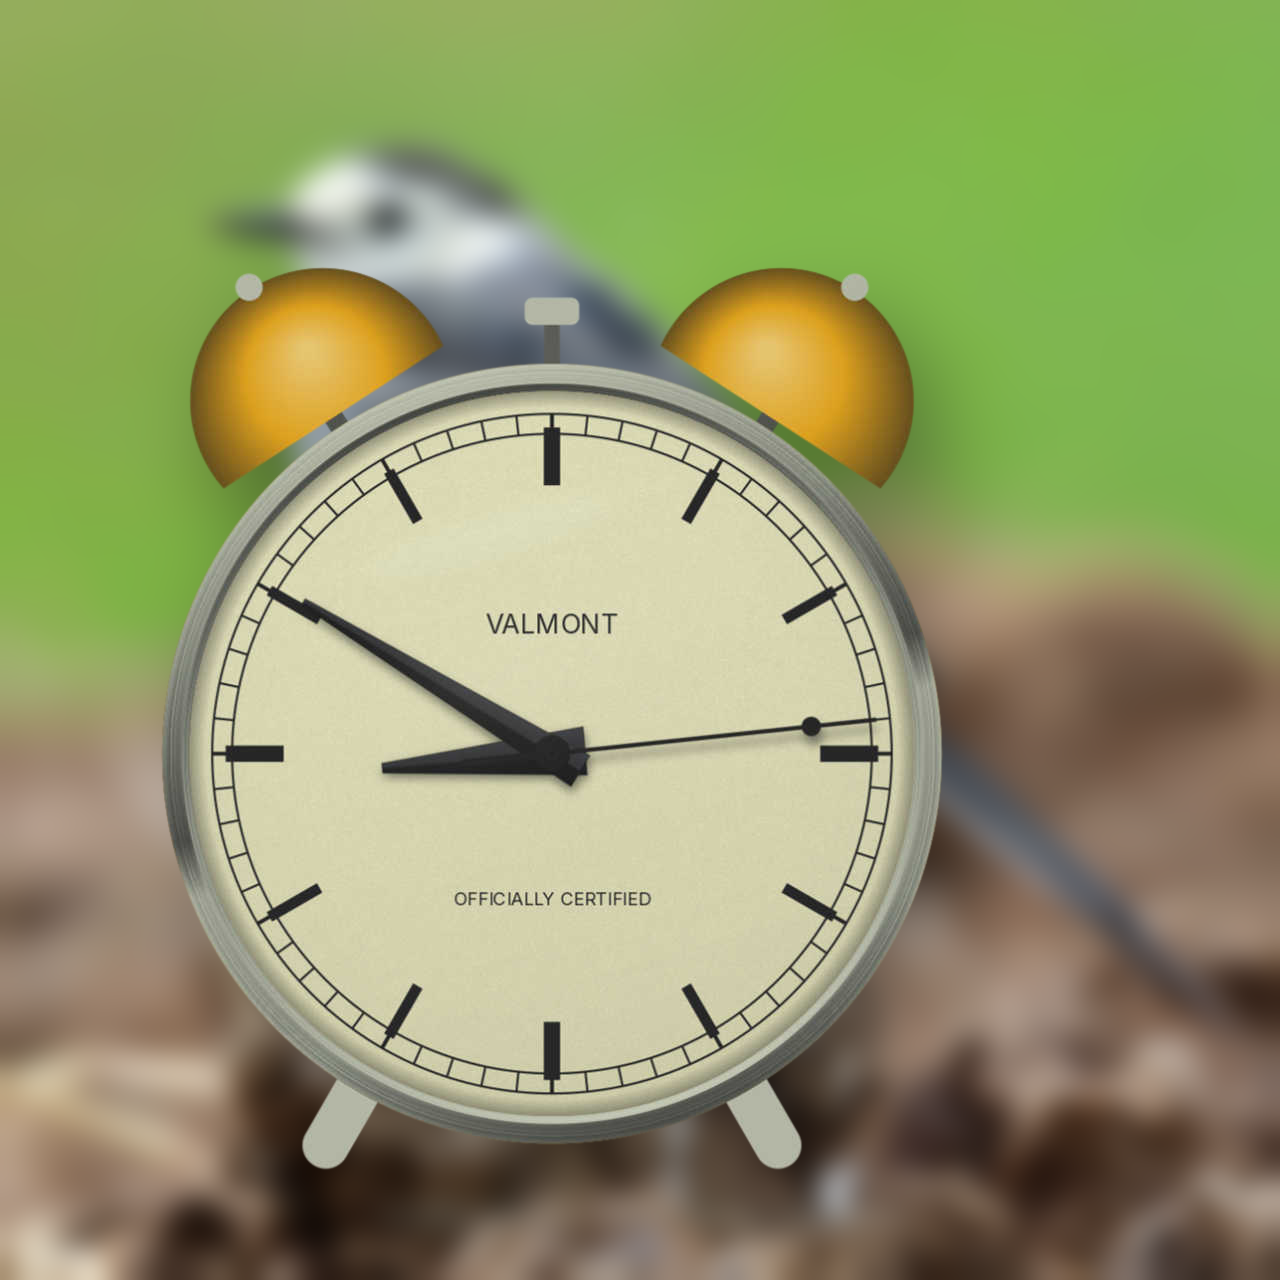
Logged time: **8:50:14**
